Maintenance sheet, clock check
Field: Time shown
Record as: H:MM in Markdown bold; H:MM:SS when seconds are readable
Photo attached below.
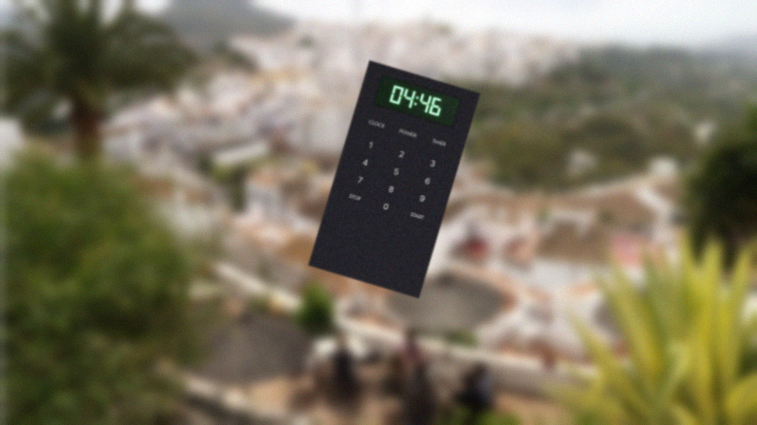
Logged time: **4:46**
